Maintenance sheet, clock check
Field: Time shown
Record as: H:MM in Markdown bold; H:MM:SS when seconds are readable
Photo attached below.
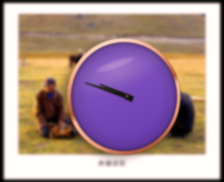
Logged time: **9:48**
